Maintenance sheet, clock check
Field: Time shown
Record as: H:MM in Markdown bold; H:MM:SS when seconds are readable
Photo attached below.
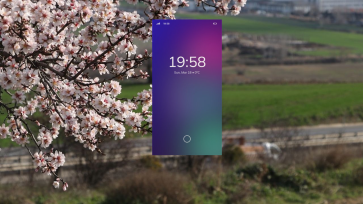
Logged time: **19:58**
